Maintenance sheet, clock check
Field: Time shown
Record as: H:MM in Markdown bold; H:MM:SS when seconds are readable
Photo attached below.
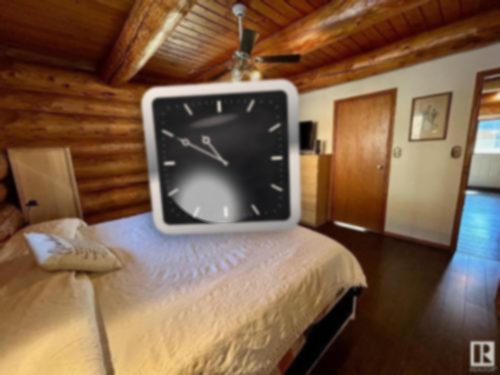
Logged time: **10:50**
